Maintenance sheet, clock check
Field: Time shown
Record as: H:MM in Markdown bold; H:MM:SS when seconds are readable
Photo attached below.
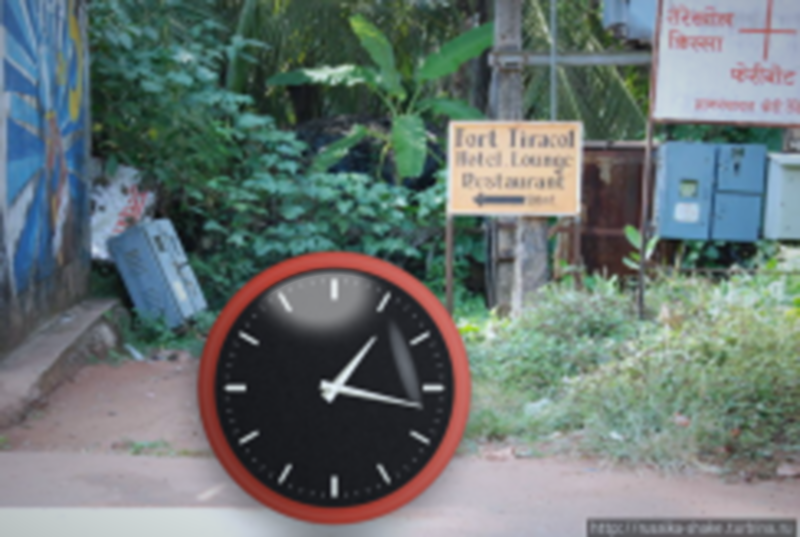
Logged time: **1:17**
